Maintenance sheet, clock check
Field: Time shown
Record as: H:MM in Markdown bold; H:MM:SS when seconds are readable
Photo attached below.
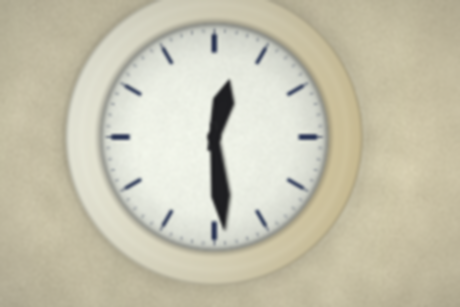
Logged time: **12:29**
